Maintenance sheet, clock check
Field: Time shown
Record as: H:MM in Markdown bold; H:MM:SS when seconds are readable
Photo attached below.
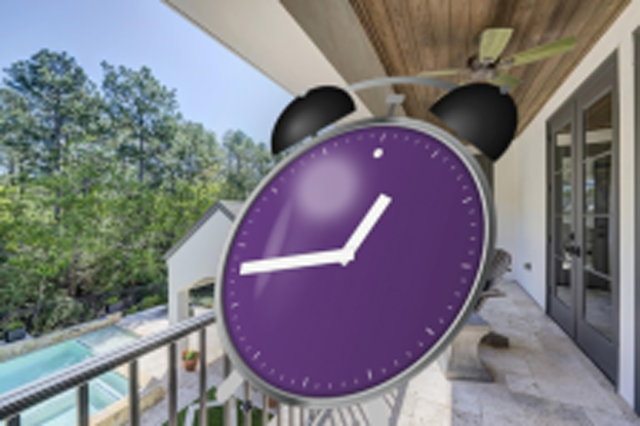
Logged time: **12:43**
